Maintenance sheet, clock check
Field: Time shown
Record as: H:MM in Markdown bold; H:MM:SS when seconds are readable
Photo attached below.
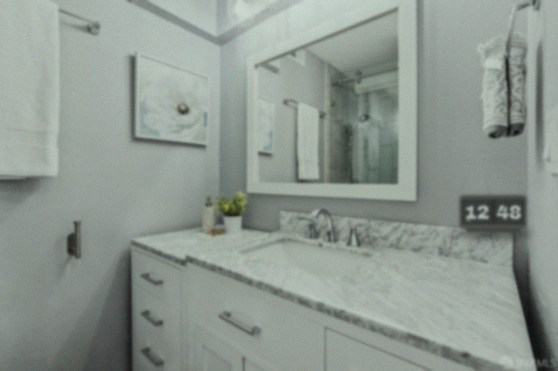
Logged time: **12:48**
